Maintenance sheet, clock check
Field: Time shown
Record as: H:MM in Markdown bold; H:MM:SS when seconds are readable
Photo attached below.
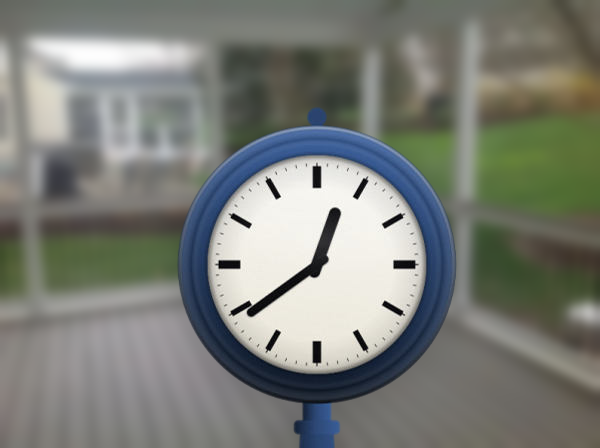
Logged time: **12:39**
